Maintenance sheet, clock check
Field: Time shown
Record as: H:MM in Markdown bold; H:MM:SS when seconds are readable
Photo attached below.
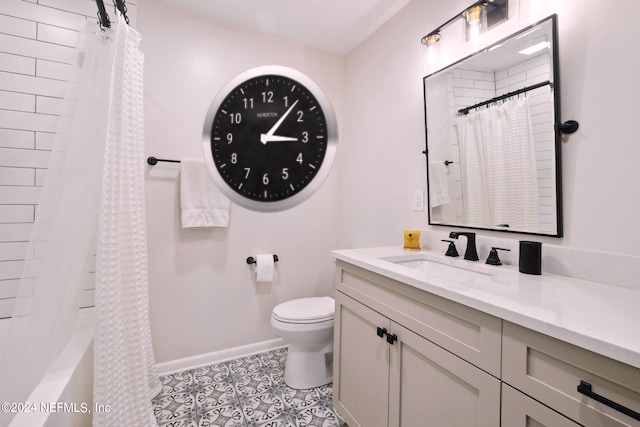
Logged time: **3:07**
